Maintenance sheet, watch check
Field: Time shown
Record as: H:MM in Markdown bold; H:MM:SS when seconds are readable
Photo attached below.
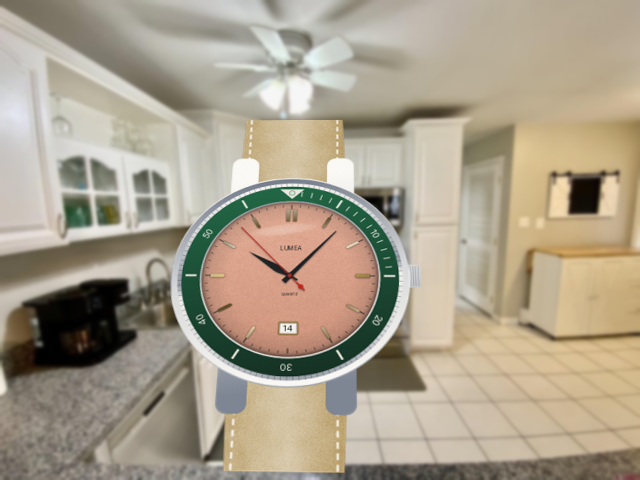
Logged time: **10:06:53**
